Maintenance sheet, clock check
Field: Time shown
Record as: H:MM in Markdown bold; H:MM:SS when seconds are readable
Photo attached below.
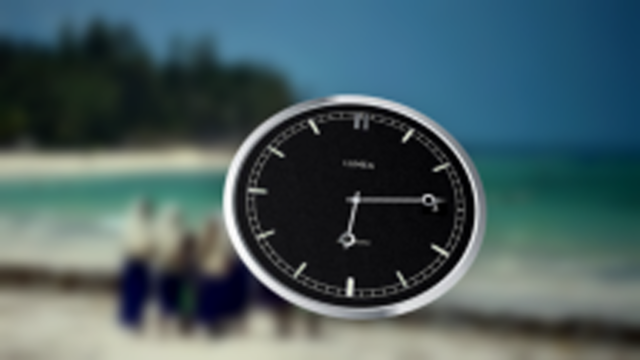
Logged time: **6:14**
